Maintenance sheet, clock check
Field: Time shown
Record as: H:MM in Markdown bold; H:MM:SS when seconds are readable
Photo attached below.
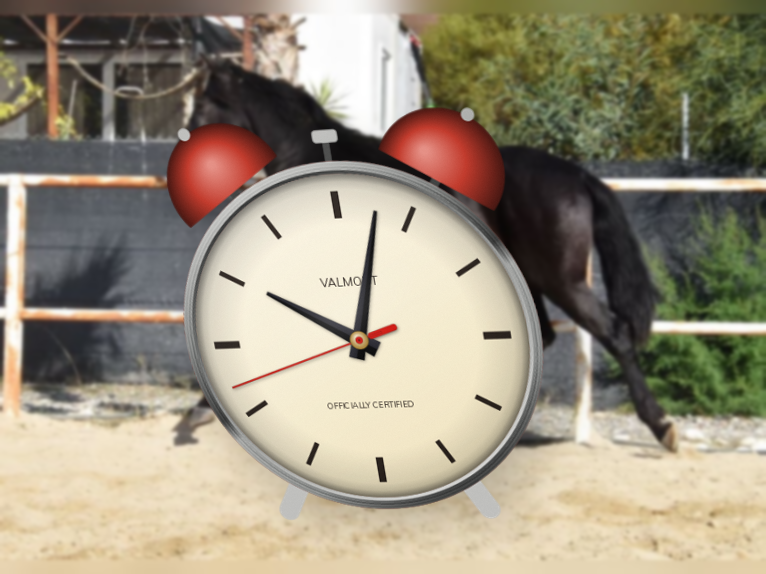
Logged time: **10:02:42**
